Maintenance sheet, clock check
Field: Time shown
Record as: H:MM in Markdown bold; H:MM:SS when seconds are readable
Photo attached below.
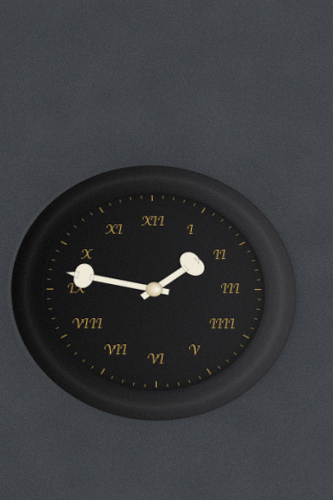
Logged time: **1:47**
